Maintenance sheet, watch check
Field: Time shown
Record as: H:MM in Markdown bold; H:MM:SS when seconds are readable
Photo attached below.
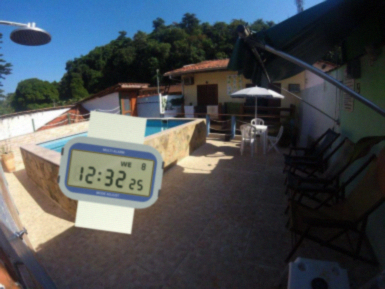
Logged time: **12:32:25**
